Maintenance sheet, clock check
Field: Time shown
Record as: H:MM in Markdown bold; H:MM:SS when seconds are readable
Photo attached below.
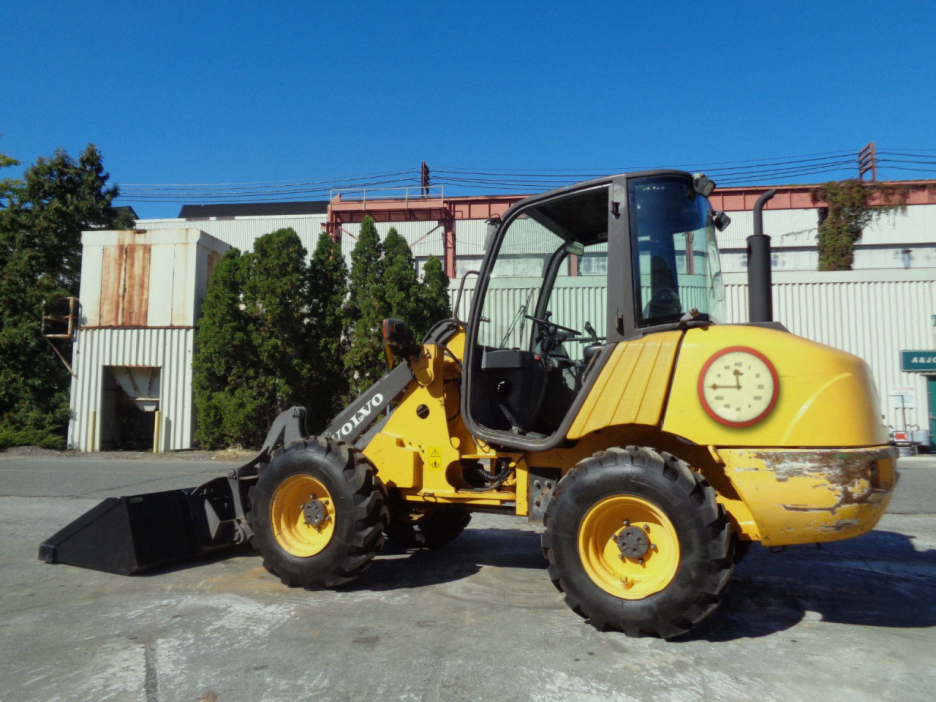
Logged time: **11:45**
